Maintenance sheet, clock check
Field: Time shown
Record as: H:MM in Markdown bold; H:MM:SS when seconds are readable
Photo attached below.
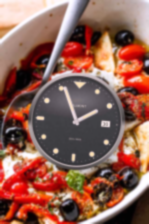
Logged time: **1:56**
